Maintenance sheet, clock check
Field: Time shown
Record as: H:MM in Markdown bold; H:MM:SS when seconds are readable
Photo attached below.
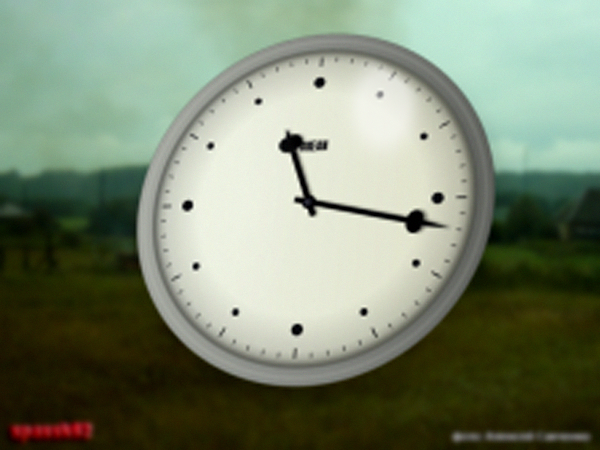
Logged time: **11:17**
